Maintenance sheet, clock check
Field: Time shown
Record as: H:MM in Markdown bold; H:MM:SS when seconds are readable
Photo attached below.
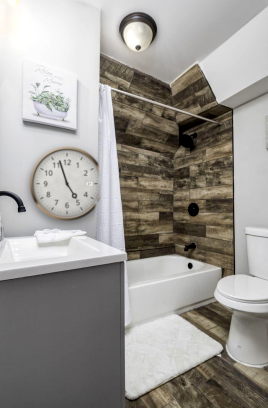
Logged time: **4:57**
